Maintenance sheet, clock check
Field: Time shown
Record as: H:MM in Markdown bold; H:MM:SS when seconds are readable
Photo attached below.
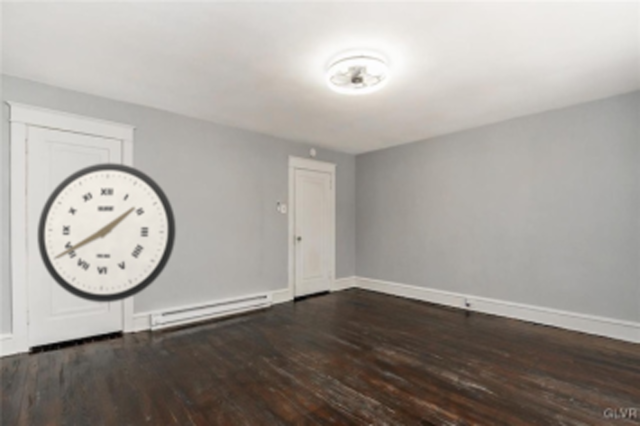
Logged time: **1:40**
